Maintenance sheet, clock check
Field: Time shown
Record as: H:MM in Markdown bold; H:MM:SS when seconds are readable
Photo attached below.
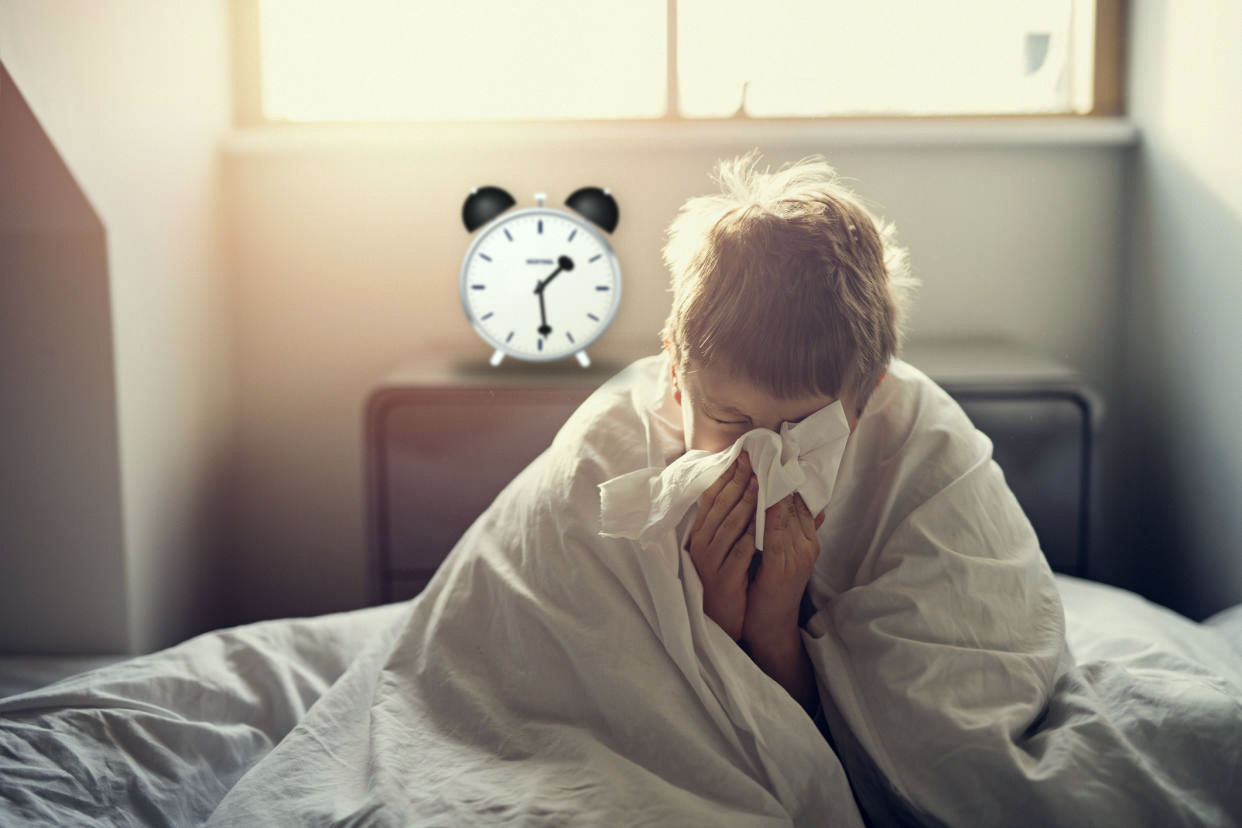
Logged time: **1:29**
